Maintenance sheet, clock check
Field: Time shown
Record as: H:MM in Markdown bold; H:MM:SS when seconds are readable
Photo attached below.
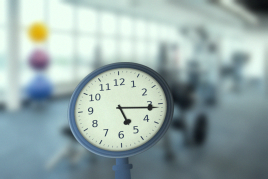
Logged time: **5:16**
